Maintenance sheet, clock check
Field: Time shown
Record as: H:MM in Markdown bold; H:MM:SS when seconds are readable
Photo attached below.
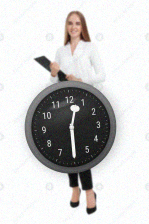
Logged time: **12:30**
